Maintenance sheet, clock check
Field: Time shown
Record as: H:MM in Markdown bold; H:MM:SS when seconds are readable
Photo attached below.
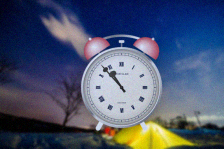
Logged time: **10:53**
